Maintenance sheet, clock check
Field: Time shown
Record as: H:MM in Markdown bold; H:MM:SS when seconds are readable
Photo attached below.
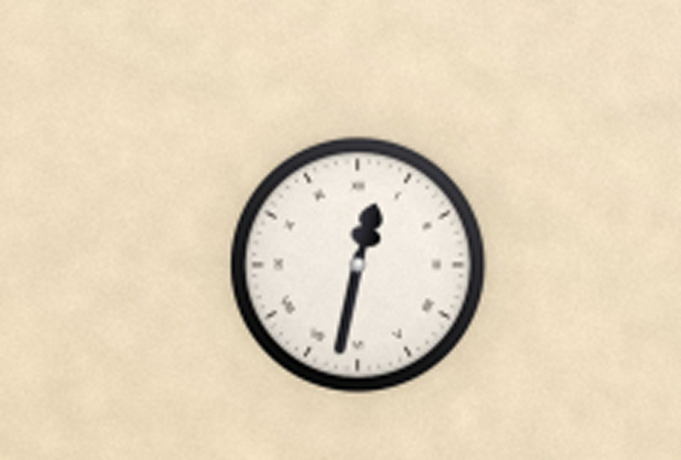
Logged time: **12:32**
